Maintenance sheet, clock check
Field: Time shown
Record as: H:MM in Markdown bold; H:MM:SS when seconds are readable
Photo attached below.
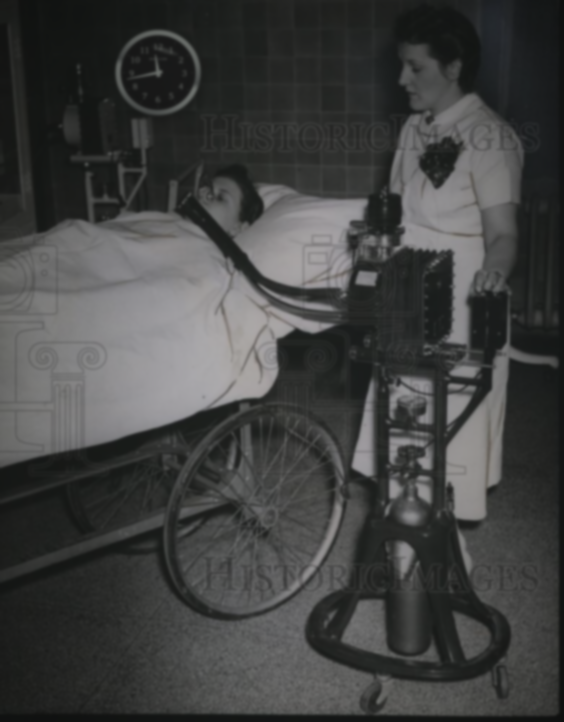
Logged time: **11:43**
